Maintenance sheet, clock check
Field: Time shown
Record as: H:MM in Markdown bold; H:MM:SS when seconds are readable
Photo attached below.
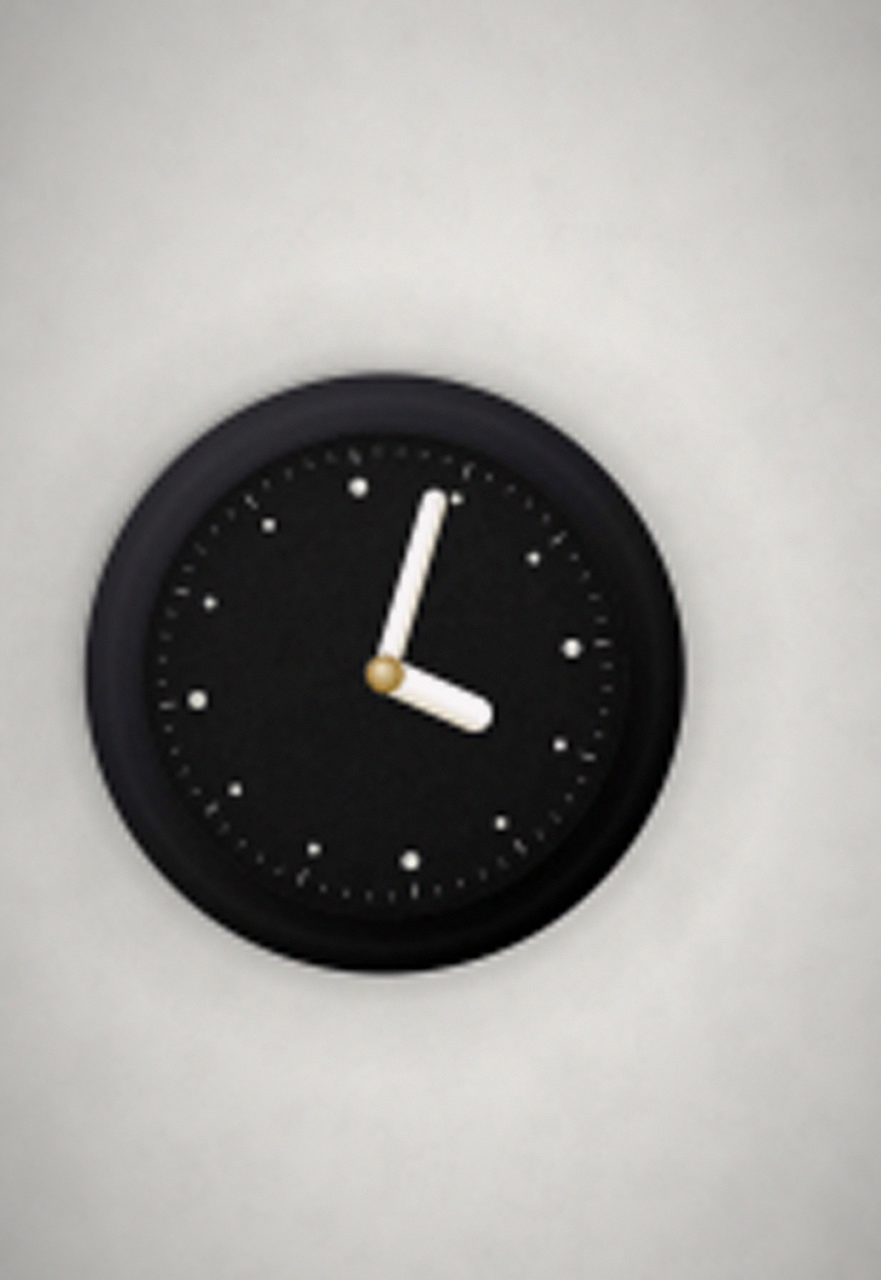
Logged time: **4:04**
